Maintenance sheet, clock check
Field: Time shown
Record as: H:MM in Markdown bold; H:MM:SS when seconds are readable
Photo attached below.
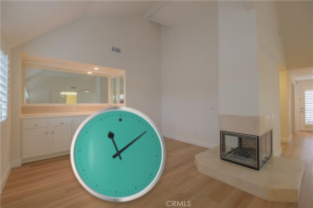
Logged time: **11:08**
